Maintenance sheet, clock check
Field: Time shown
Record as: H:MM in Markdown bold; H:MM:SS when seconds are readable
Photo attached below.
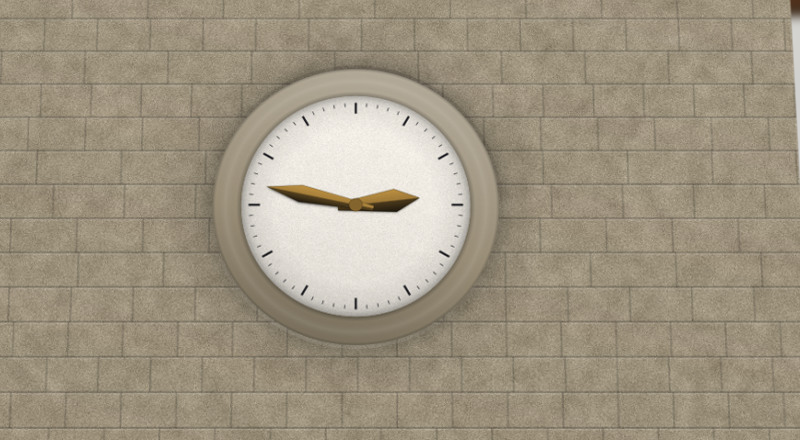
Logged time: **2:47**
